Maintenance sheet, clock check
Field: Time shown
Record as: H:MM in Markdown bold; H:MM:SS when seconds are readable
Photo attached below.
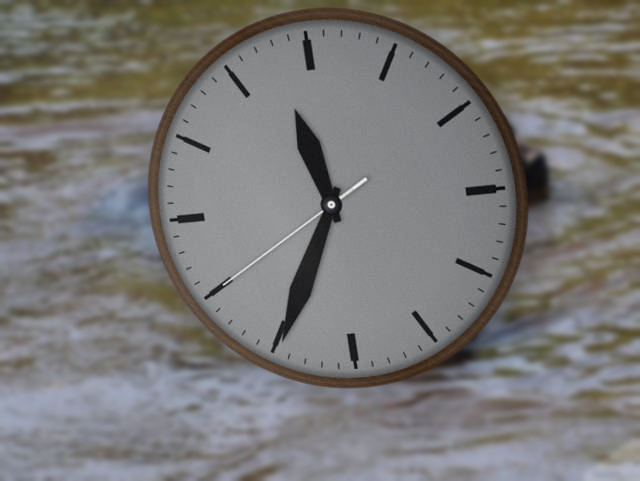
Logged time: **11:34:40**
